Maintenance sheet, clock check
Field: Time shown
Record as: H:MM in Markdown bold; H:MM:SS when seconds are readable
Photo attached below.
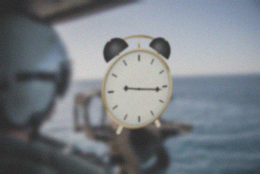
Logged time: **9:16**
